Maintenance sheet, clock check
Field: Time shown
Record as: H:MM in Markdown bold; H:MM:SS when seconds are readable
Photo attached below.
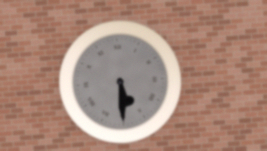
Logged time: **5:30**
